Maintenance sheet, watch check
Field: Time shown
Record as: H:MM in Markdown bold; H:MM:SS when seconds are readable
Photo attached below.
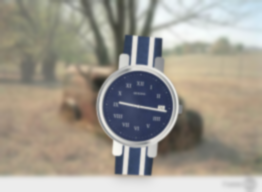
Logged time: **9:16**
